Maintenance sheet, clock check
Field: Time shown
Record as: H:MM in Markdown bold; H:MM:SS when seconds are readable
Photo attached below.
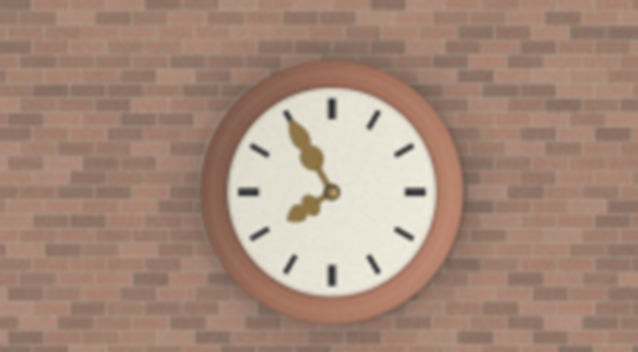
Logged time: **7:55**
